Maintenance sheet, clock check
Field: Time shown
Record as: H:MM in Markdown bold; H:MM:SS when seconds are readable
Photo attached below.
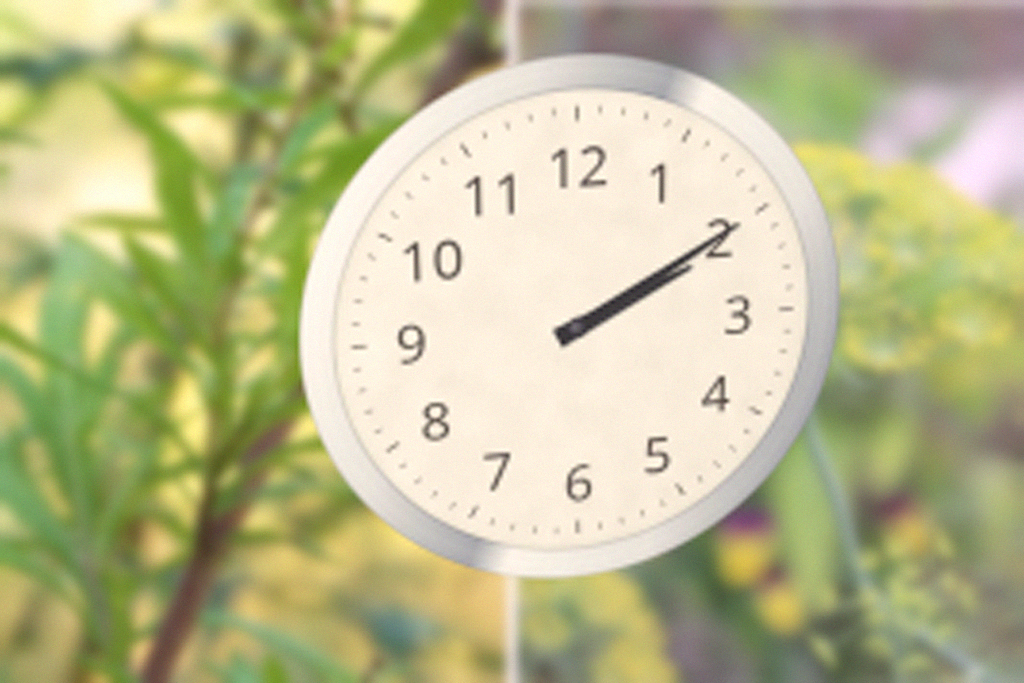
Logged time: **2:10**
